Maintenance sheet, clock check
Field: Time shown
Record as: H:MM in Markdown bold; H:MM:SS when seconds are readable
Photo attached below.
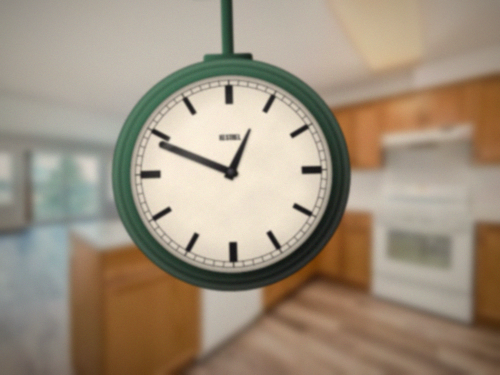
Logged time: **12:49**
